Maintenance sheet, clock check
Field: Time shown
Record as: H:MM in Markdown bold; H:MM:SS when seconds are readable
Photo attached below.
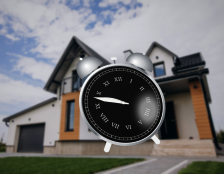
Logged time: **9:48**
